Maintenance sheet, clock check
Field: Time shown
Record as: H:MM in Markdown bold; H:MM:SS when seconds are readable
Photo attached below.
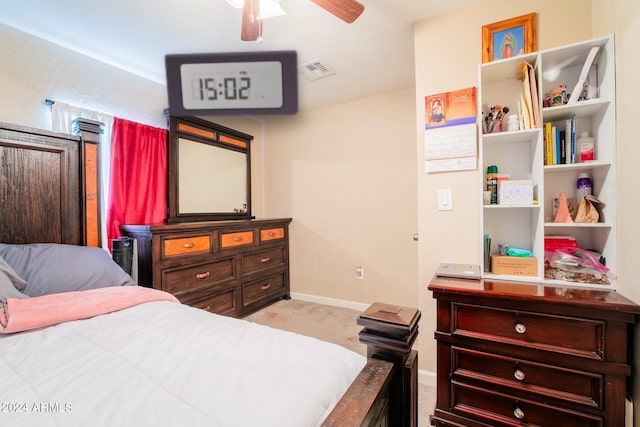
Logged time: **15:02**
